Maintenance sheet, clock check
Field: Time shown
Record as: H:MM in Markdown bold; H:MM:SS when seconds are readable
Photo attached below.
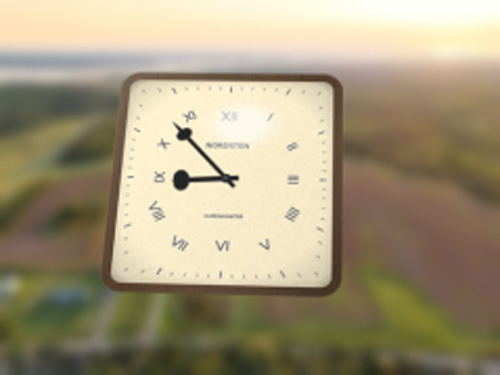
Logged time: **8:53**
